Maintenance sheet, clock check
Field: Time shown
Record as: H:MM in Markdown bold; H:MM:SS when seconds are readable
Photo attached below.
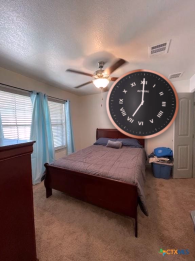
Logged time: **7:00**
